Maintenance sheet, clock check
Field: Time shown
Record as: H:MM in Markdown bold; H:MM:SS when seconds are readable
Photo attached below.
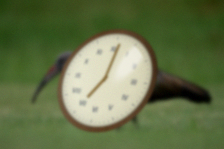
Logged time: **7:01**
